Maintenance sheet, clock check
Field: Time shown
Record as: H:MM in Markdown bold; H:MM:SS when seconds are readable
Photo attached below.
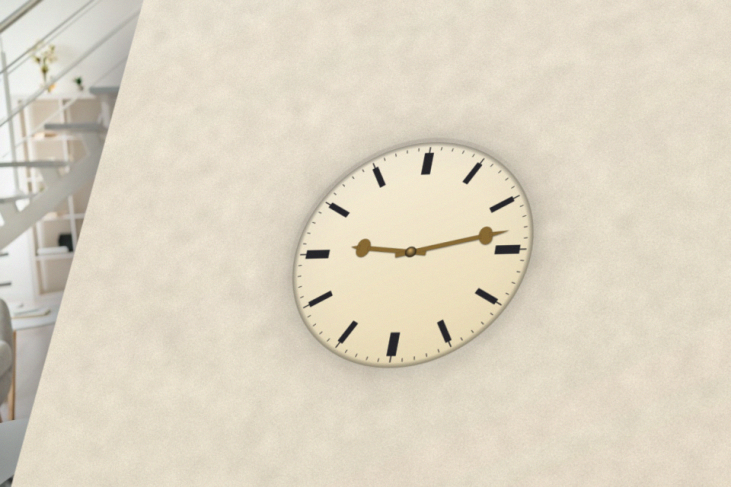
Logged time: **9:13**
